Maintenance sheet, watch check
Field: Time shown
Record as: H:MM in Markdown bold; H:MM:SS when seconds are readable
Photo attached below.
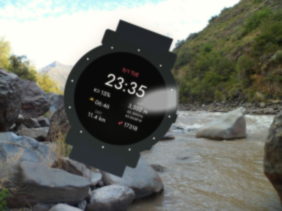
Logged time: **23:35**
